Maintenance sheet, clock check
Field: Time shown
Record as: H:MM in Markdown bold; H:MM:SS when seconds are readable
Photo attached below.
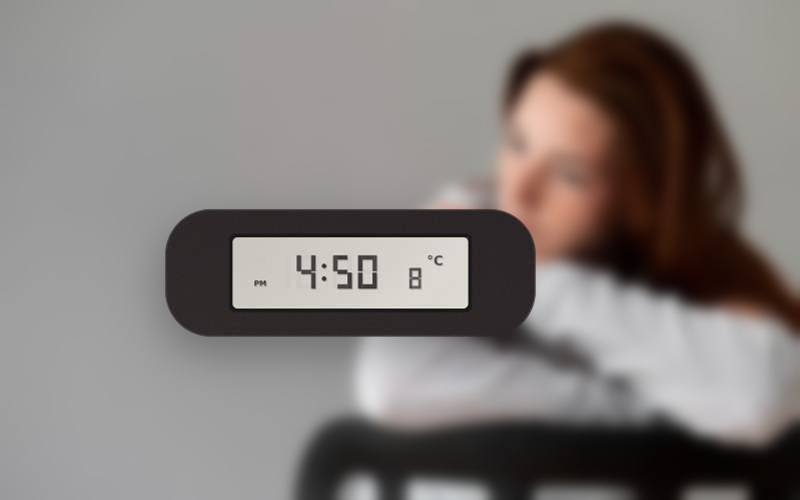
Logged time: **4:50**
